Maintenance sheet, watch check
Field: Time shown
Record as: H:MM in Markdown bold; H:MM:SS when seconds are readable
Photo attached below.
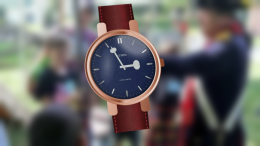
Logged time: **2:56**
